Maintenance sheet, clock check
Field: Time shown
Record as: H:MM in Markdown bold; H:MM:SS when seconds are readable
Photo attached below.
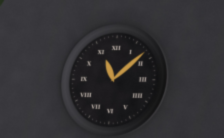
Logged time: **11:08**
